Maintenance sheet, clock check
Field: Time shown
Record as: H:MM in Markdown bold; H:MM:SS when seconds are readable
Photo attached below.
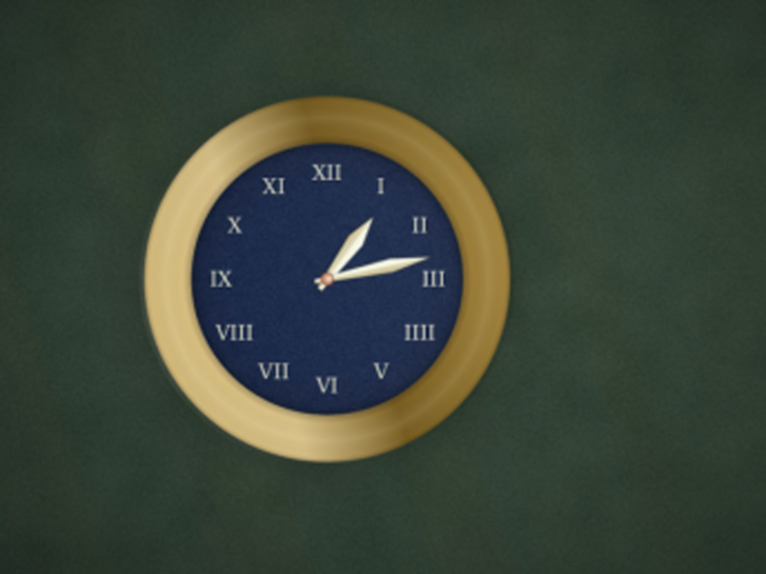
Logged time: **1:13**
